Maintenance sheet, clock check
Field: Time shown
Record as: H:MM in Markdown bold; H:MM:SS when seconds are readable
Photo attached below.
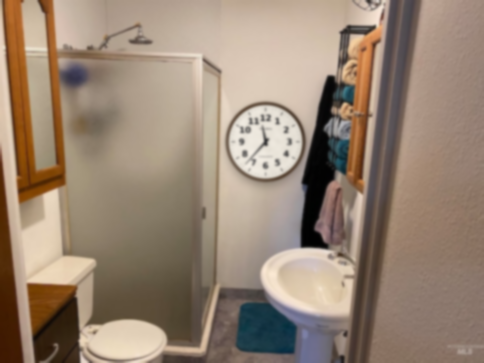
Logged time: **11:37**
